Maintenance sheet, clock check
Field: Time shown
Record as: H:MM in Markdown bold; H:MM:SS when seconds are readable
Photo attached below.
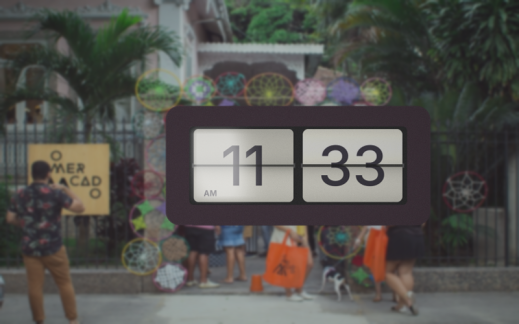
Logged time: **11:33**
